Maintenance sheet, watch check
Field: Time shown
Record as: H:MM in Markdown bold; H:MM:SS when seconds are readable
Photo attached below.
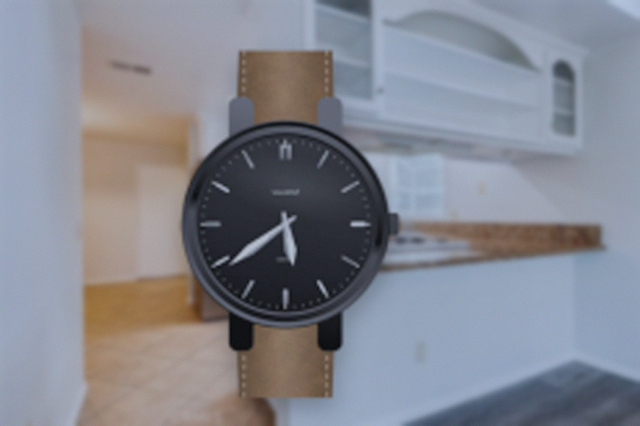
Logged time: **5:39**
